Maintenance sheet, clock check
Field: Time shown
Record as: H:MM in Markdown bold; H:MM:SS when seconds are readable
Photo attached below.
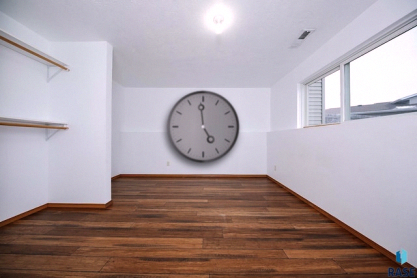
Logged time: **4:59**
